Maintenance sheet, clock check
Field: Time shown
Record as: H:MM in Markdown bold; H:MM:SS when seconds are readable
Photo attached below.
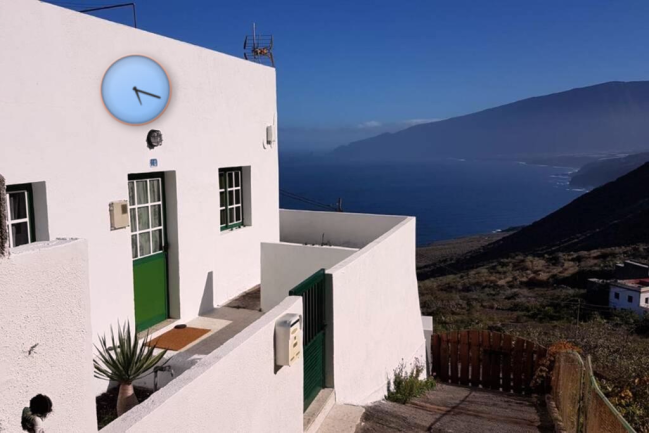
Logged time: **5:18**
